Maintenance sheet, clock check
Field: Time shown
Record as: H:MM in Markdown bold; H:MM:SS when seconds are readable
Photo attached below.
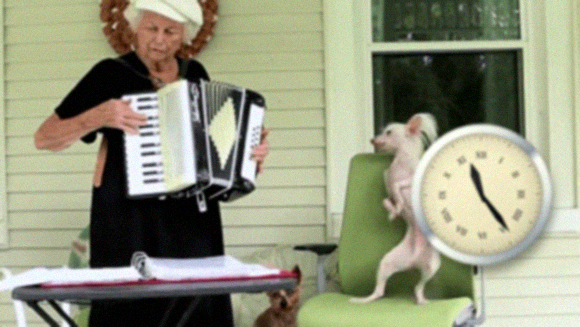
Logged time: **11:24**
